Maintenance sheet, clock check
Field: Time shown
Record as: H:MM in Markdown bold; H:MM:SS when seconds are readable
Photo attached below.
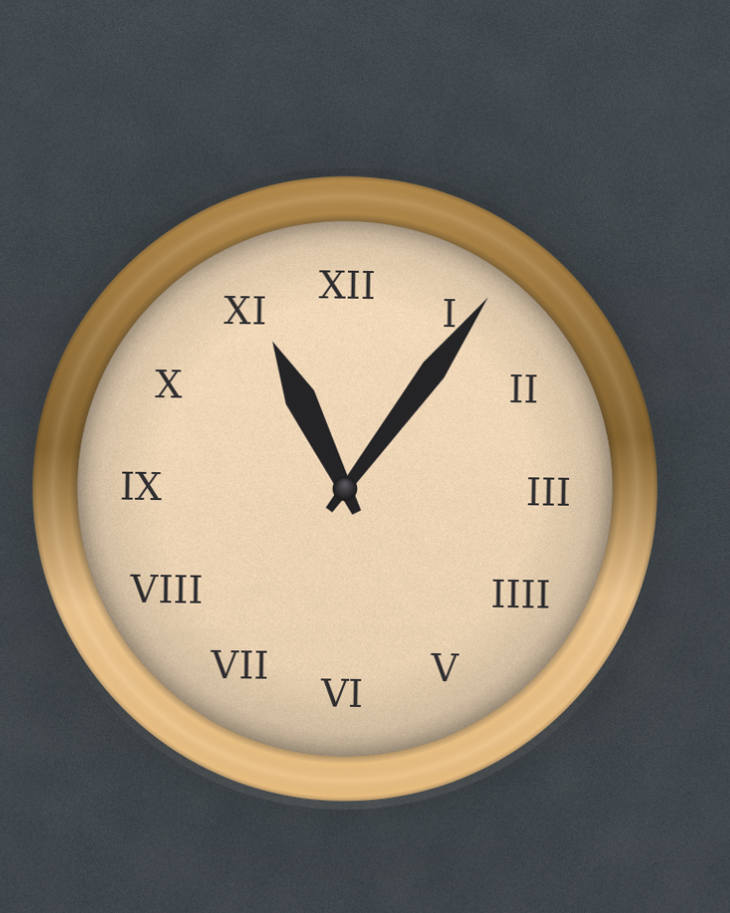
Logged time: **11:06**
